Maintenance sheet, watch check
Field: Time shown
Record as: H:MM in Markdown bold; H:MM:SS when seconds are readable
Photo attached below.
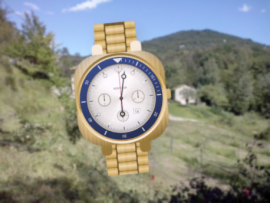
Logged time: **6:02**
